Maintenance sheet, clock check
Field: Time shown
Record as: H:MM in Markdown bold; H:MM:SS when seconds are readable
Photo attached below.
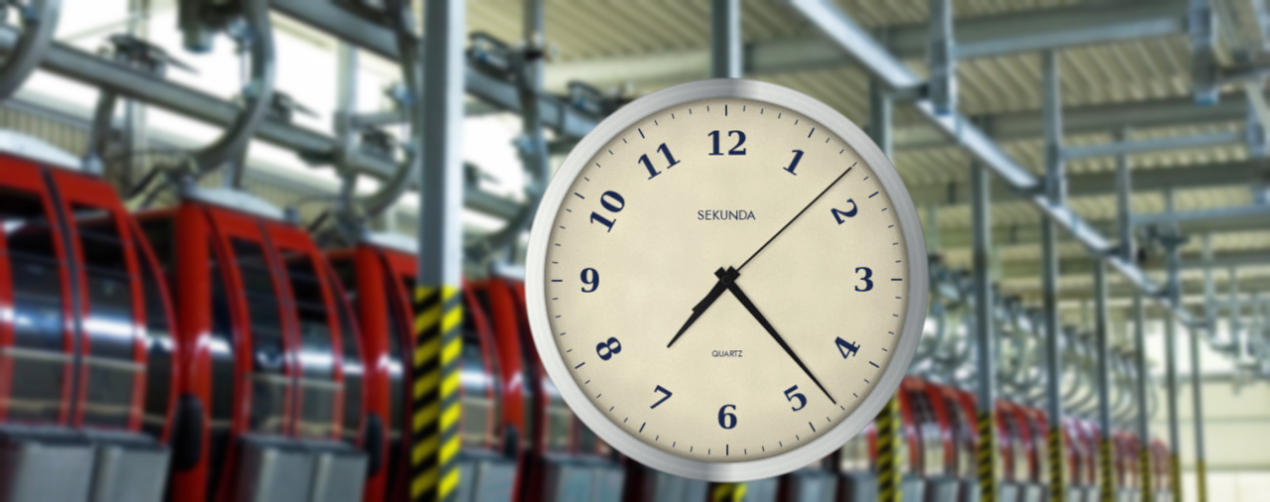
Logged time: **7:23:08**
